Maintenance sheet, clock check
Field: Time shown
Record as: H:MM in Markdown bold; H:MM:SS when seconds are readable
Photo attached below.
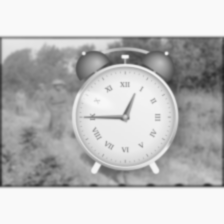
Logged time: **12:45**
